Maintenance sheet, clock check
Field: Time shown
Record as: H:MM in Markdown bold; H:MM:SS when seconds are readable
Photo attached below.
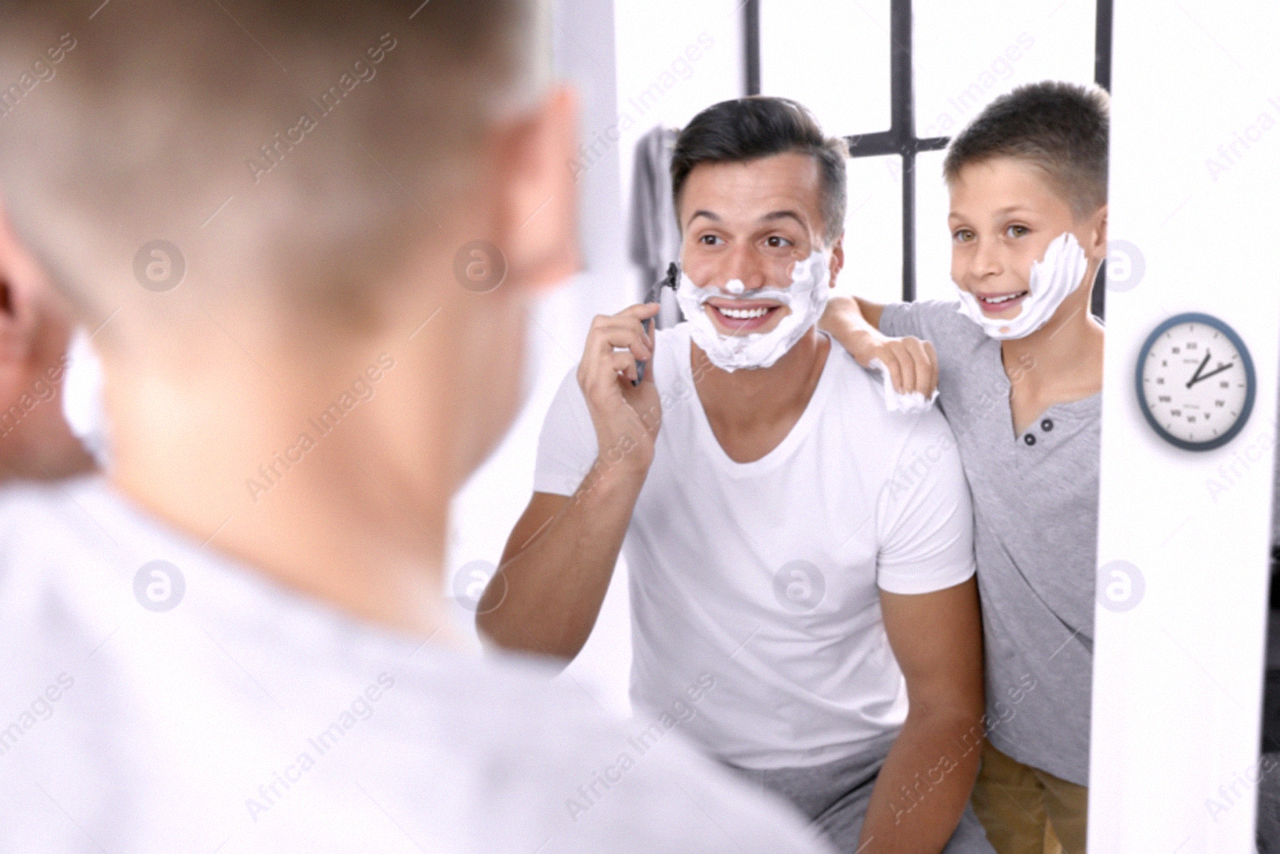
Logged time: **1:11**
